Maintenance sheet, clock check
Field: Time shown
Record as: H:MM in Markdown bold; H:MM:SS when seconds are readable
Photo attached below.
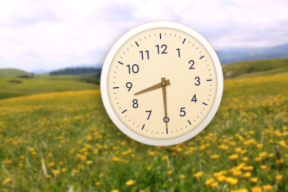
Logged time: **8:30**
